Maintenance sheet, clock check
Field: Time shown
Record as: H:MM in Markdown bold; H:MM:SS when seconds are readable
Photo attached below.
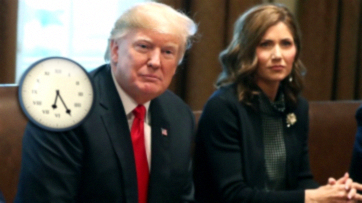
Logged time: **6:25**
